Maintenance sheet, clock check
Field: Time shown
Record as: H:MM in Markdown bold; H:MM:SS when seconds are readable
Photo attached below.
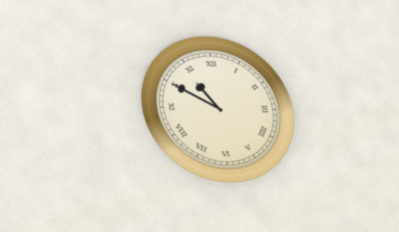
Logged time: **10:50**
